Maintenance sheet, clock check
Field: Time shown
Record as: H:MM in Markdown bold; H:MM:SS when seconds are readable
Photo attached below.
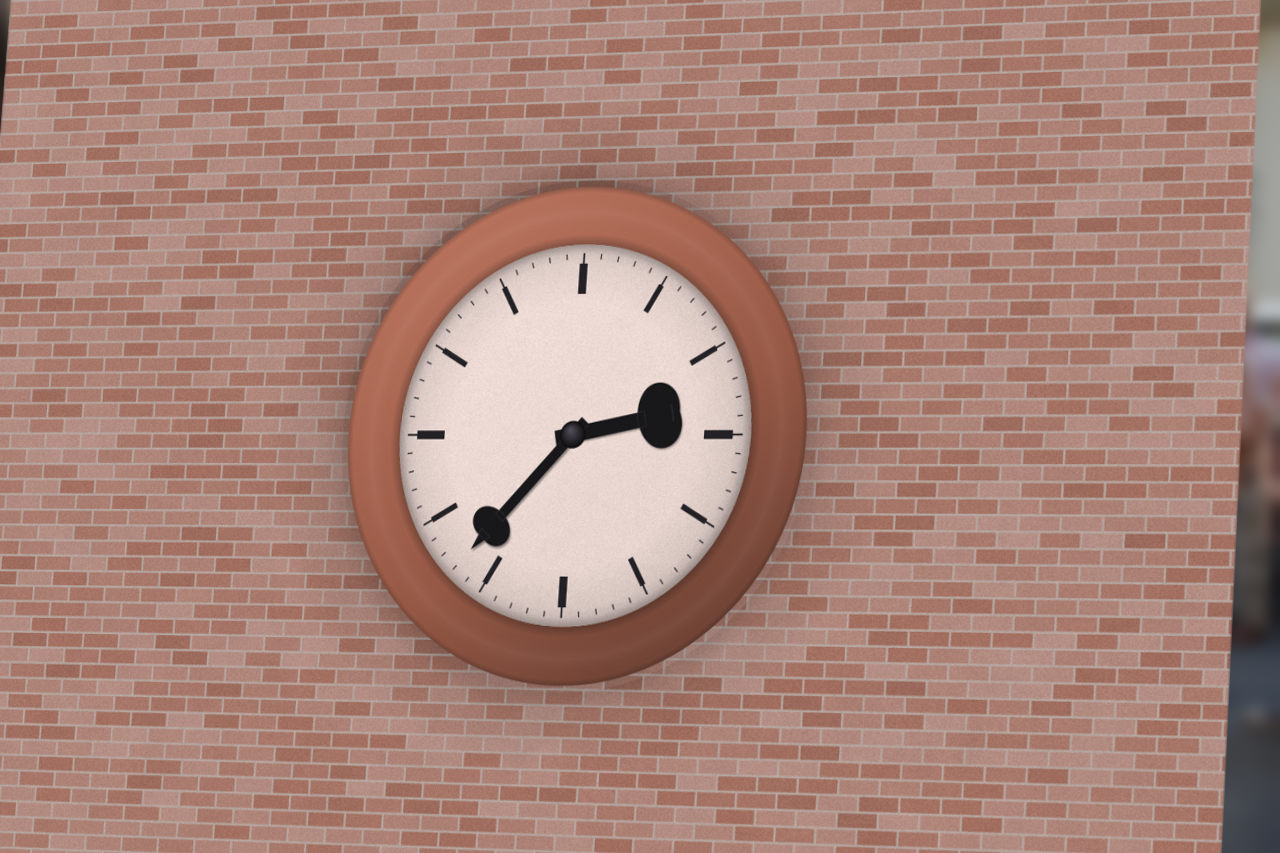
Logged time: **2:37**
